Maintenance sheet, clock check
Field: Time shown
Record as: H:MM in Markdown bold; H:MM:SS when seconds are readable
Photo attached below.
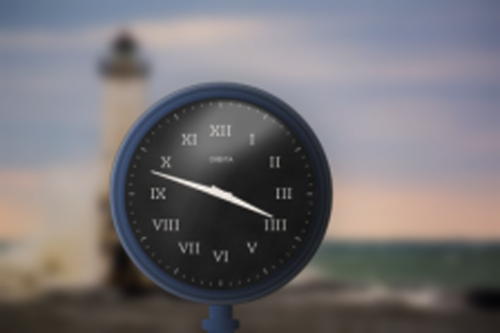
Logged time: **3:48**
